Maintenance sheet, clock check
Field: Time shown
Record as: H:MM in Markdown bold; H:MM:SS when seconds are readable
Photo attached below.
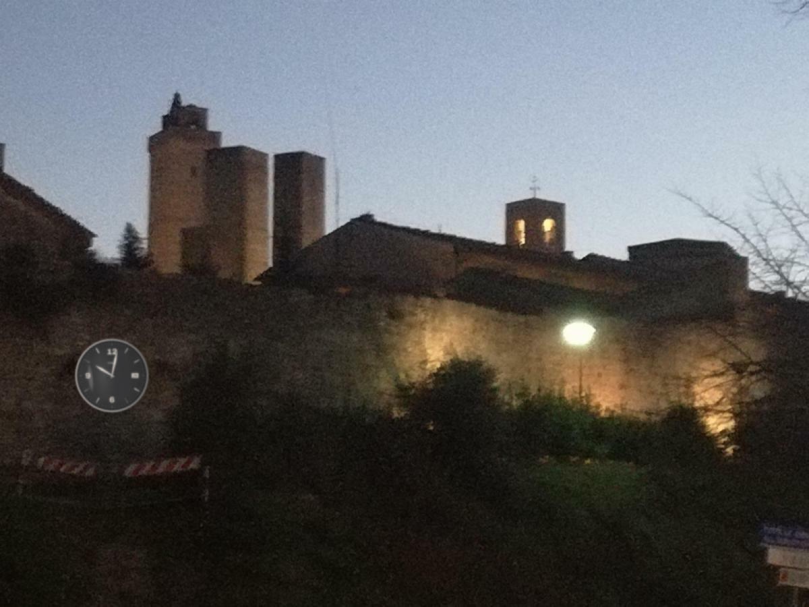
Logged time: **10:02**
